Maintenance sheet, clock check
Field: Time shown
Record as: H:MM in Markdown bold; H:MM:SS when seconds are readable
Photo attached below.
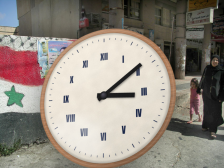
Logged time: **3:09**
